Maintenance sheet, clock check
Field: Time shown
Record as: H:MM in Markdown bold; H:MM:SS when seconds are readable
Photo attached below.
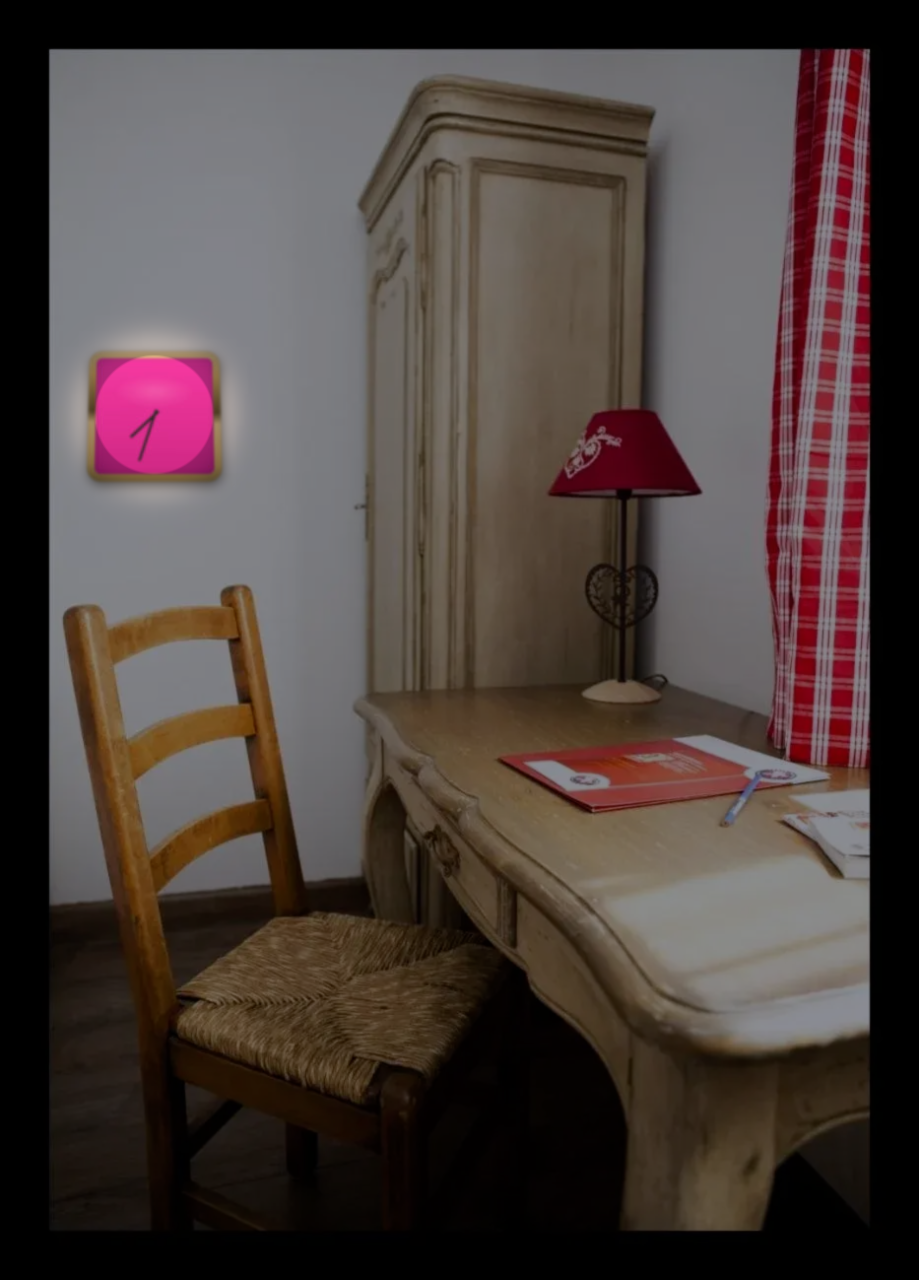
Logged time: **7:33**
